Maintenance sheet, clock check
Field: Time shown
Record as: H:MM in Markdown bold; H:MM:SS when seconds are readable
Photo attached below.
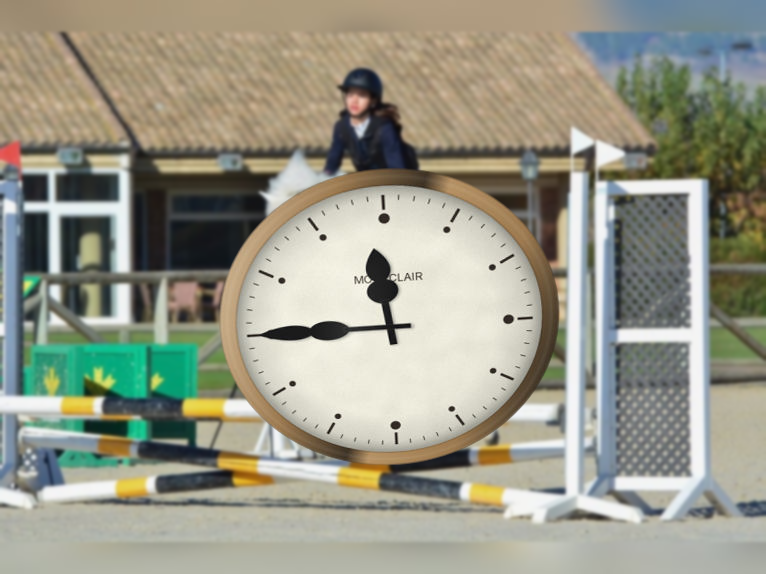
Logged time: **11:45**
